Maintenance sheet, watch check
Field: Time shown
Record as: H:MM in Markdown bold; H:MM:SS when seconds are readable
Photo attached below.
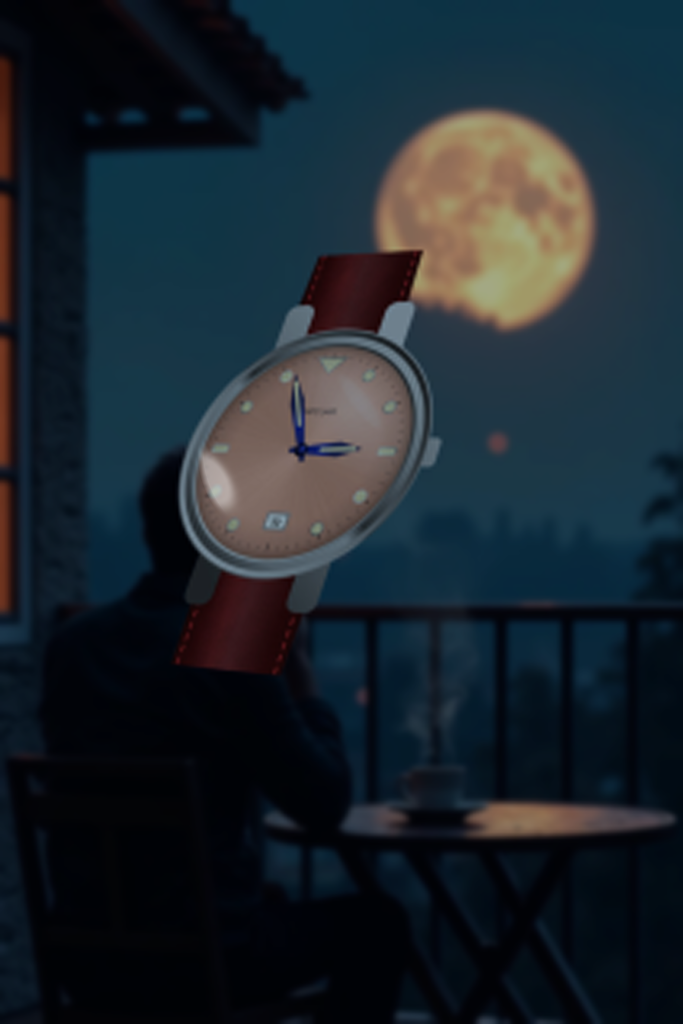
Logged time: **2:56**
